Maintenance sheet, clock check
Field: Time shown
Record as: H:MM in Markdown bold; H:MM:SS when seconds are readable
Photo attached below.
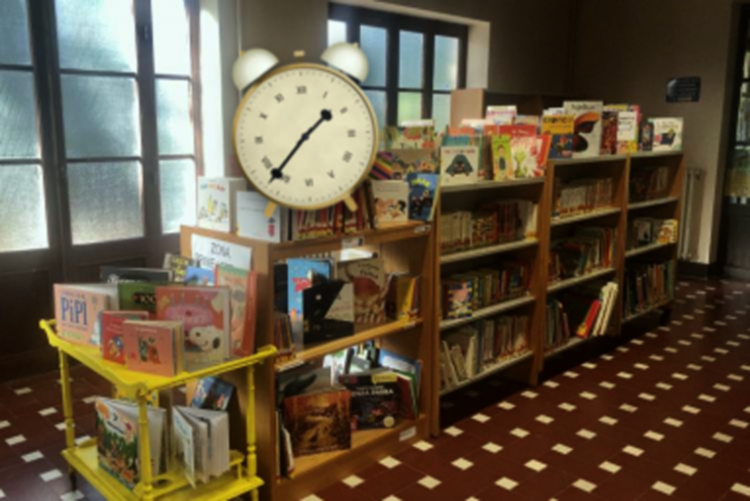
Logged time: **1:37**
